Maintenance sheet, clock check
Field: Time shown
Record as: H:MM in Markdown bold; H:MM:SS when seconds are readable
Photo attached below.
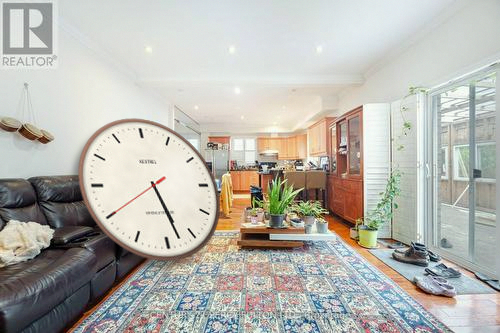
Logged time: **5:27:40**
